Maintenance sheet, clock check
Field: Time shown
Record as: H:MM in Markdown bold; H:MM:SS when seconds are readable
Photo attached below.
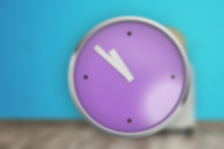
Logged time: **10:52**
